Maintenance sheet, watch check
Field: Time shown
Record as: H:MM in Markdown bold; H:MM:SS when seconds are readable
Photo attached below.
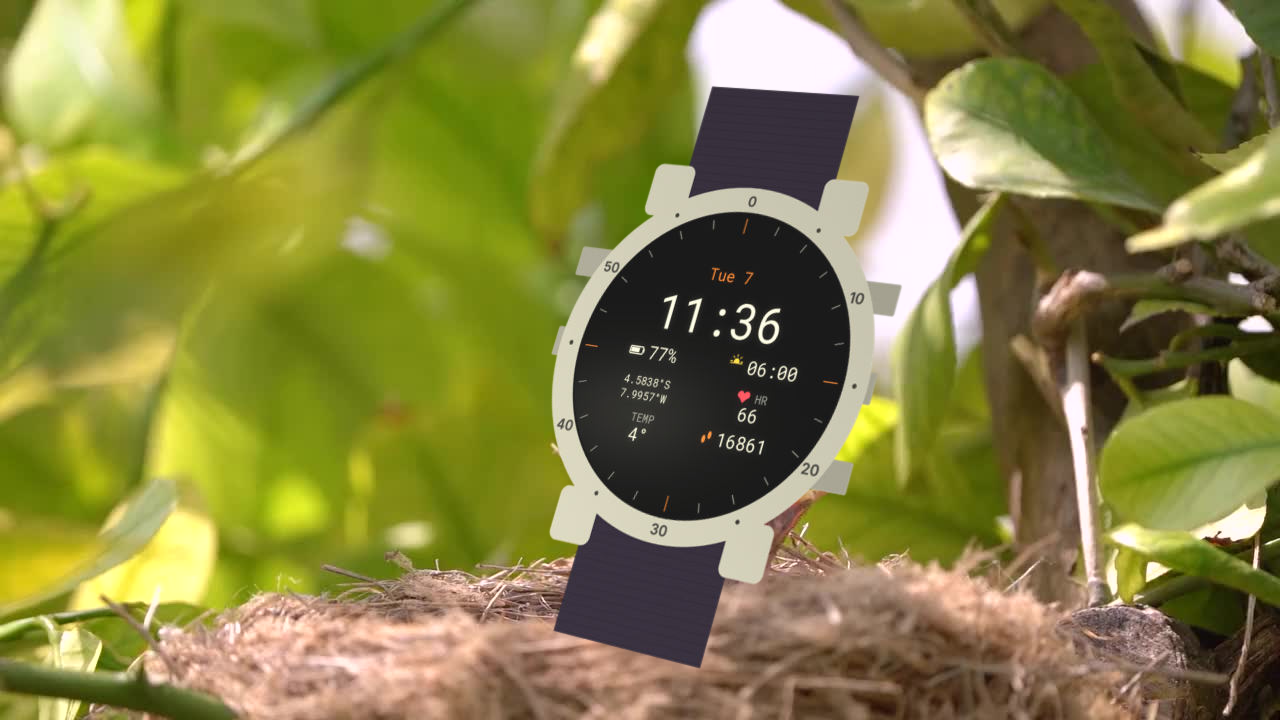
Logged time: **11:36**
